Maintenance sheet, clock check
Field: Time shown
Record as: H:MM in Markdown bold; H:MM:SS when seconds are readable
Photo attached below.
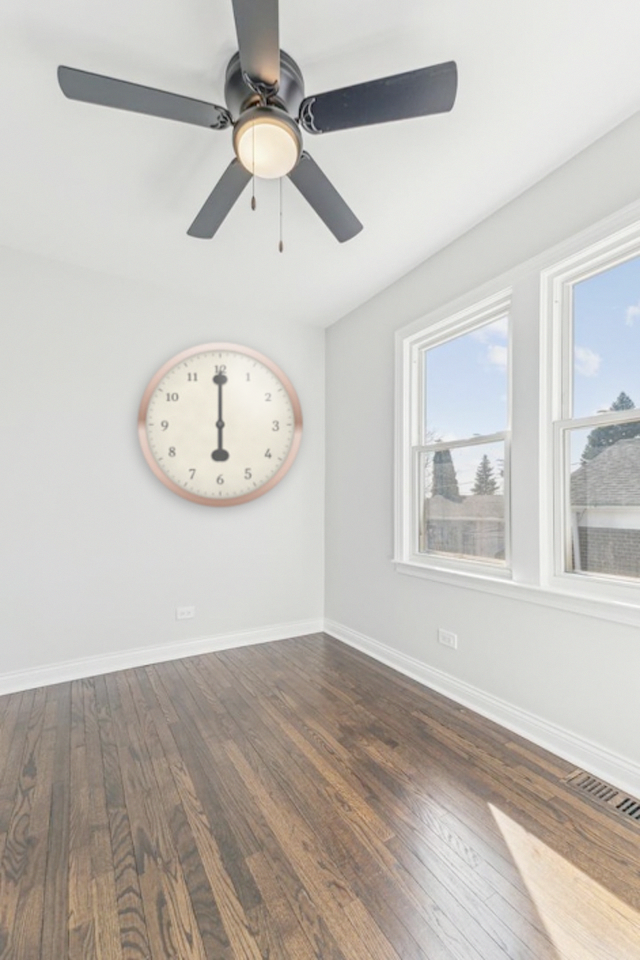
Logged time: **6:00**
